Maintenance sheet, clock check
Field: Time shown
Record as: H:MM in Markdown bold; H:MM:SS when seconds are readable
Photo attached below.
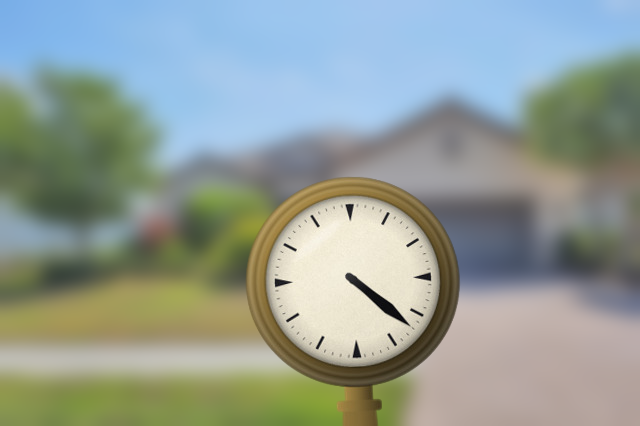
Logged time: **4:22**
